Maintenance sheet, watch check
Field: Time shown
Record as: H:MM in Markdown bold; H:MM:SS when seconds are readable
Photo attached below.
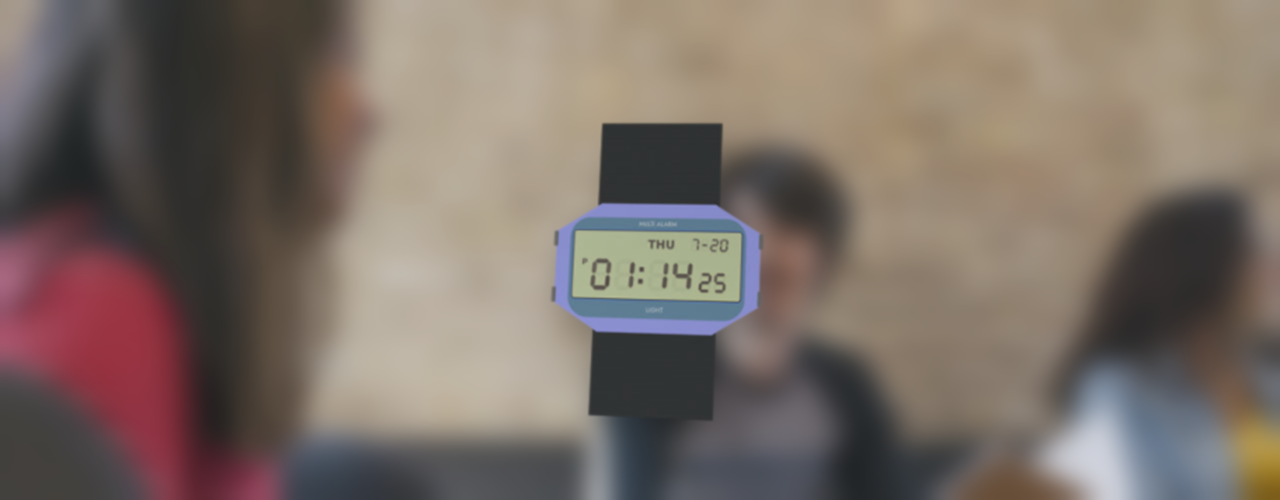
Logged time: **1:14:25**
